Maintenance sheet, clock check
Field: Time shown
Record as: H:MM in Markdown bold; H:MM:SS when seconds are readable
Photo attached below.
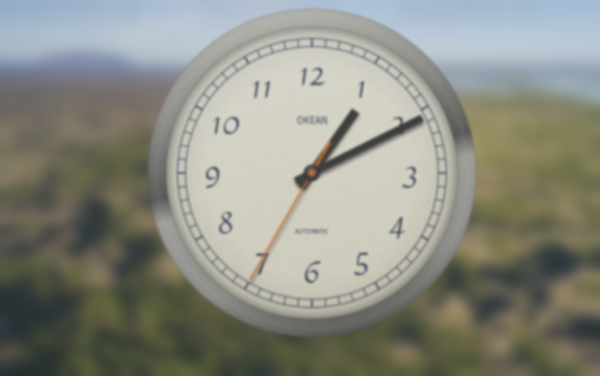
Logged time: **1:10:35**
